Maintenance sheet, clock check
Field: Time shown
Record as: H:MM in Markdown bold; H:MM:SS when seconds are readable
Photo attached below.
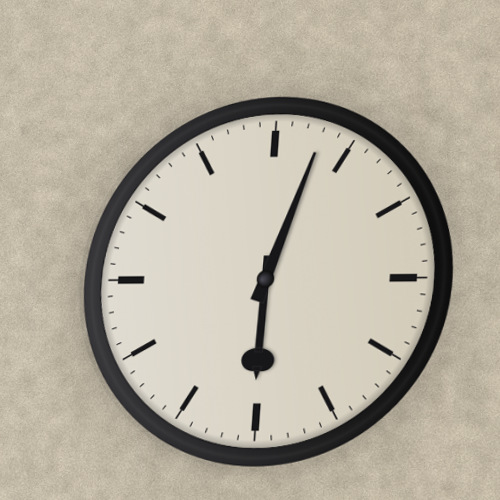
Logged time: **6:03**
